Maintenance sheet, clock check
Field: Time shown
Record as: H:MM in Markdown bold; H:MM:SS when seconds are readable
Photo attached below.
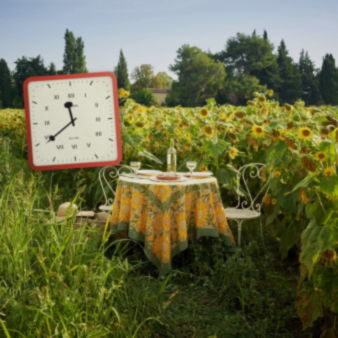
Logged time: **11:39**
